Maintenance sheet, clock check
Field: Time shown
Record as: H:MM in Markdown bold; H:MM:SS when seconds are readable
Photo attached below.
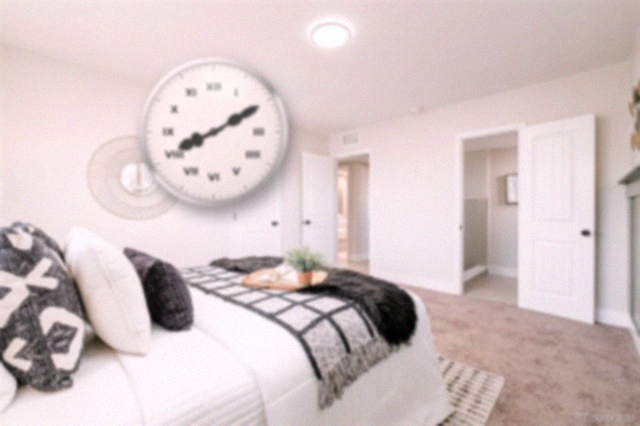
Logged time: **8:10**
